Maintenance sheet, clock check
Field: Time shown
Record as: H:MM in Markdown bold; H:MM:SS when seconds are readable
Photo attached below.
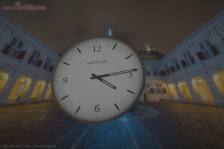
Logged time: **4:14**
